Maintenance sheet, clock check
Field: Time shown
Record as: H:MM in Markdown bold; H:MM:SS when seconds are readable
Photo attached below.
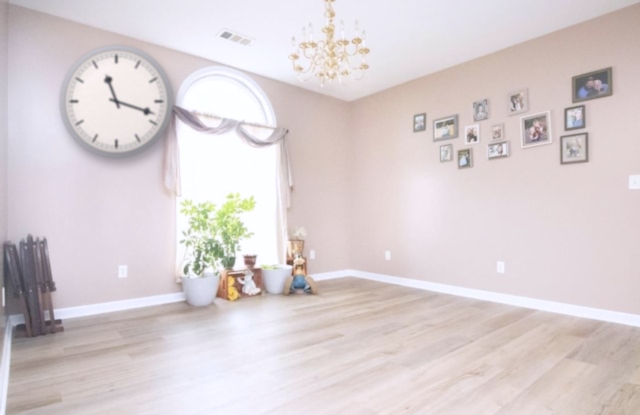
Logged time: **11:18**
